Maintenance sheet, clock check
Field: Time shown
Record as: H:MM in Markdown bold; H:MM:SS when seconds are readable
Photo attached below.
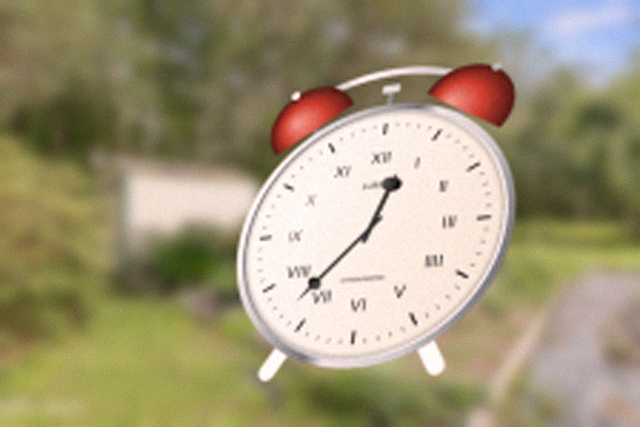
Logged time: **12:37**
